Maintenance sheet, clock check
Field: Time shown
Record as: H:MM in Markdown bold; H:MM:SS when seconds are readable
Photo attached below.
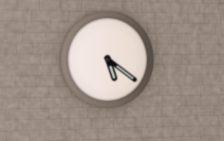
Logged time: **5:21**
